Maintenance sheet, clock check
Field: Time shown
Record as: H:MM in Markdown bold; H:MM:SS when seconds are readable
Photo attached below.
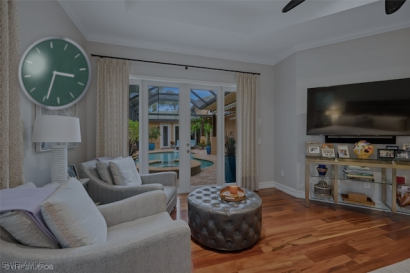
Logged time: **3:34**
